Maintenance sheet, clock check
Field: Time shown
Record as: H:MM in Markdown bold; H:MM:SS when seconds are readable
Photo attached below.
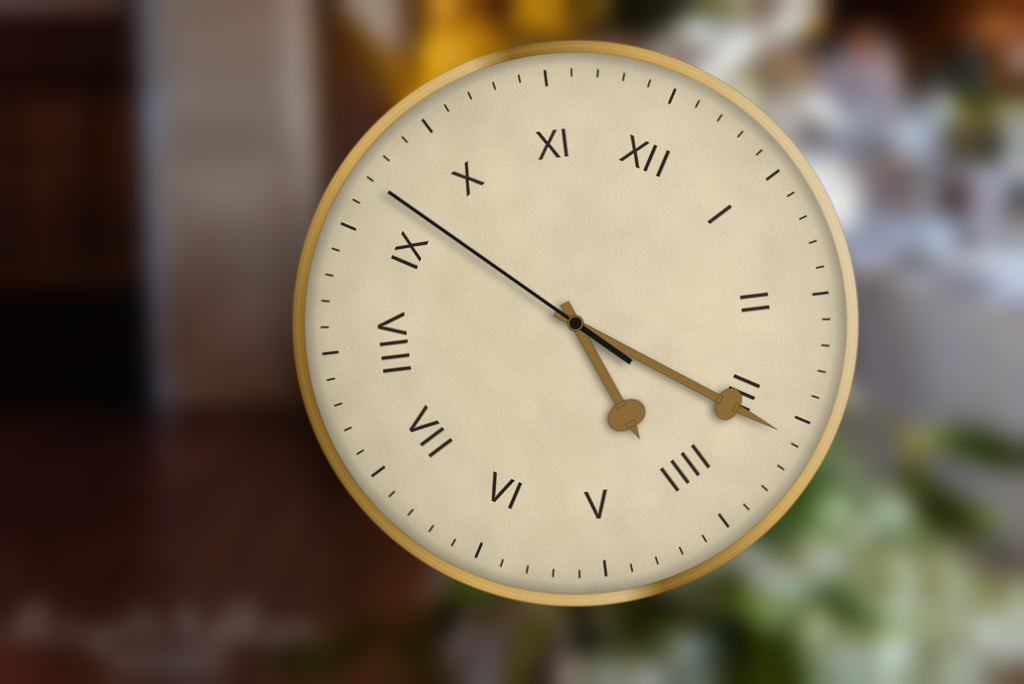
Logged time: **4:15:47**
